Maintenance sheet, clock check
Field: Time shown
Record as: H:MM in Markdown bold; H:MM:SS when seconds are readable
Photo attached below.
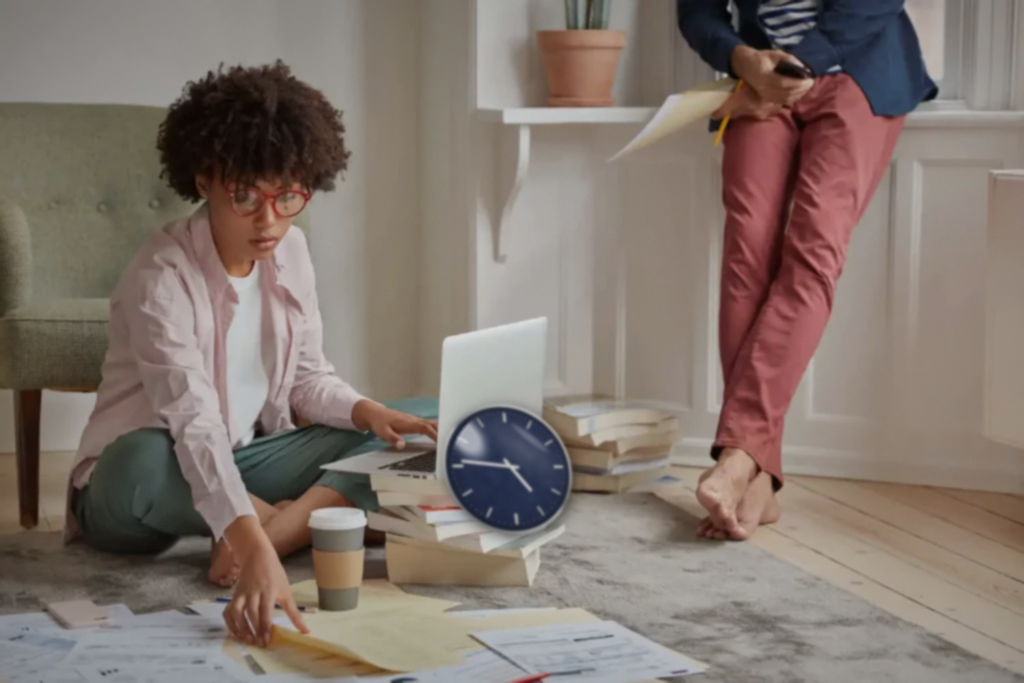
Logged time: **4:46**
